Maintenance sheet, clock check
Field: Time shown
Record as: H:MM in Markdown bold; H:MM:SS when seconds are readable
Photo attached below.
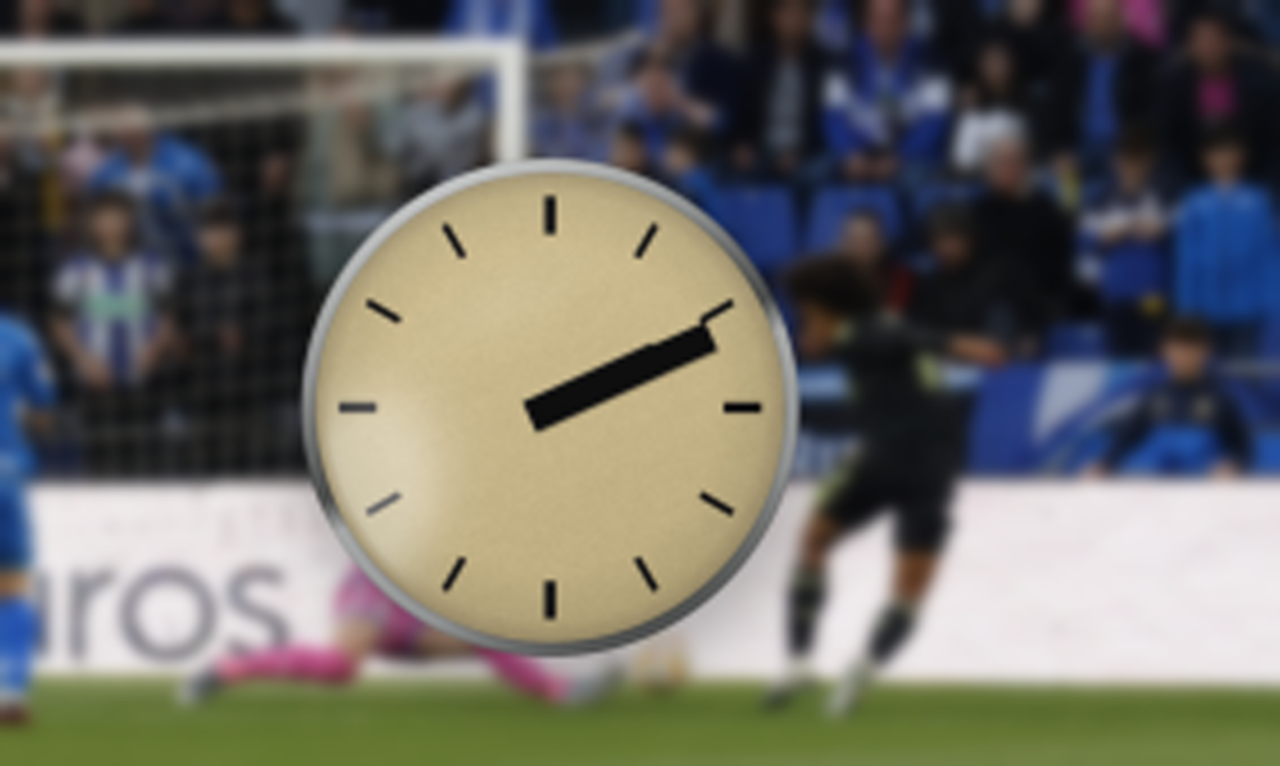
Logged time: **2:11**
